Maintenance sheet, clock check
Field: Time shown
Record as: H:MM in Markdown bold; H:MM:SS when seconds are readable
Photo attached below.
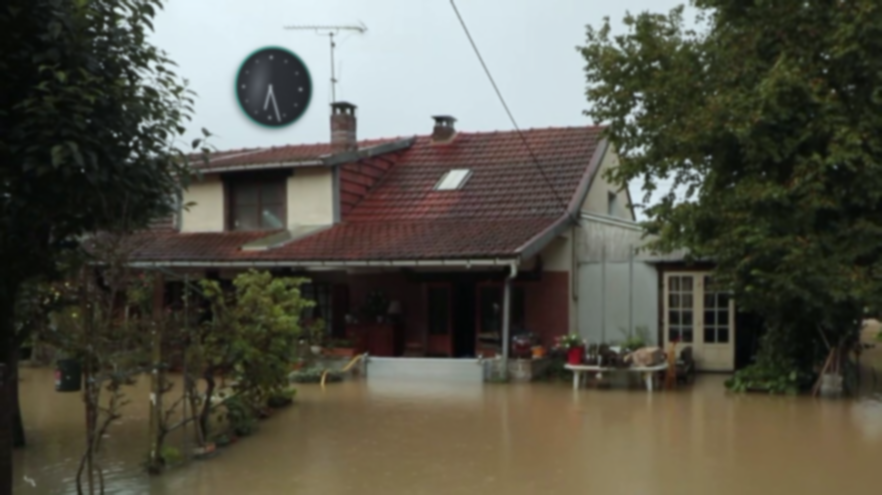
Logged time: **6:27**
